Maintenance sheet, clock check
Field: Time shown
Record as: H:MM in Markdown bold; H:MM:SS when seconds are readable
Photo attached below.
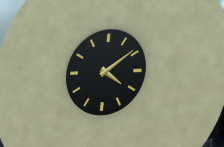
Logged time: **4:09**
